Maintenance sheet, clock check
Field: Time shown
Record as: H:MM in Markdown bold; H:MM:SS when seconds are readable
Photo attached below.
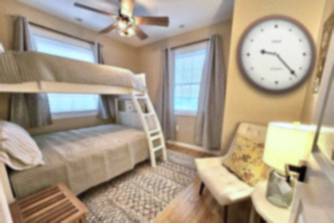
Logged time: **9:23**
